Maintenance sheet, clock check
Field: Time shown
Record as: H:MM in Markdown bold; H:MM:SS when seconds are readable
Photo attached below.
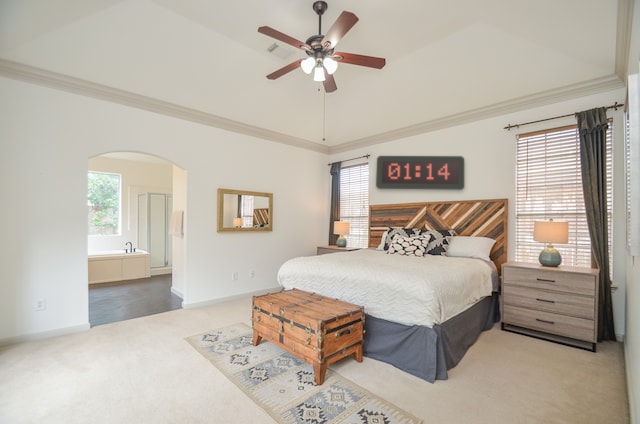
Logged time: **1:14**
